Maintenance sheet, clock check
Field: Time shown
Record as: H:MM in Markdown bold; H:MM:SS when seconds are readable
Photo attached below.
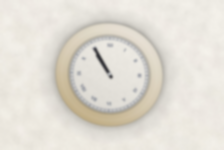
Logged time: **10:55**
